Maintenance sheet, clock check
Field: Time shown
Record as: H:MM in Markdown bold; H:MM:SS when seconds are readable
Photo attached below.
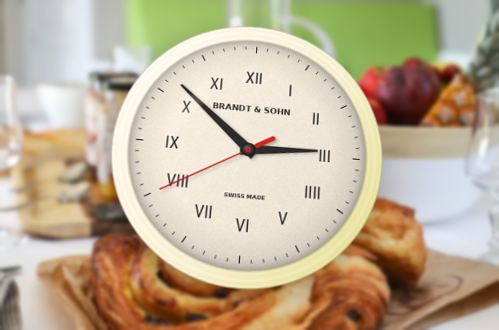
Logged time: **2:51:40**
